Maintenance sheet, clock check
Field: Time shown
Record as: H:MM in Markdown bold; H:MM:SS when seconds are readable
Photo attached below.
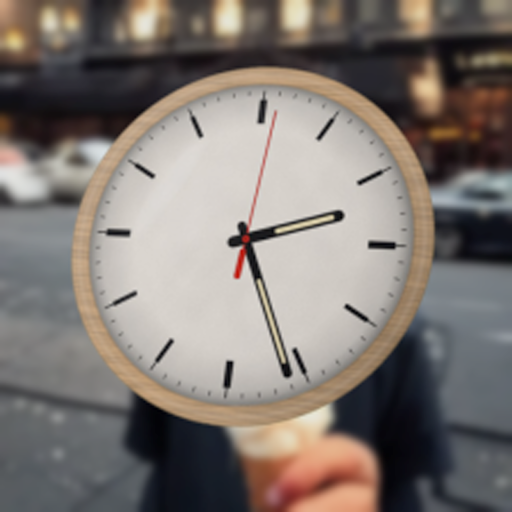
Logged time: **2:26:01**
